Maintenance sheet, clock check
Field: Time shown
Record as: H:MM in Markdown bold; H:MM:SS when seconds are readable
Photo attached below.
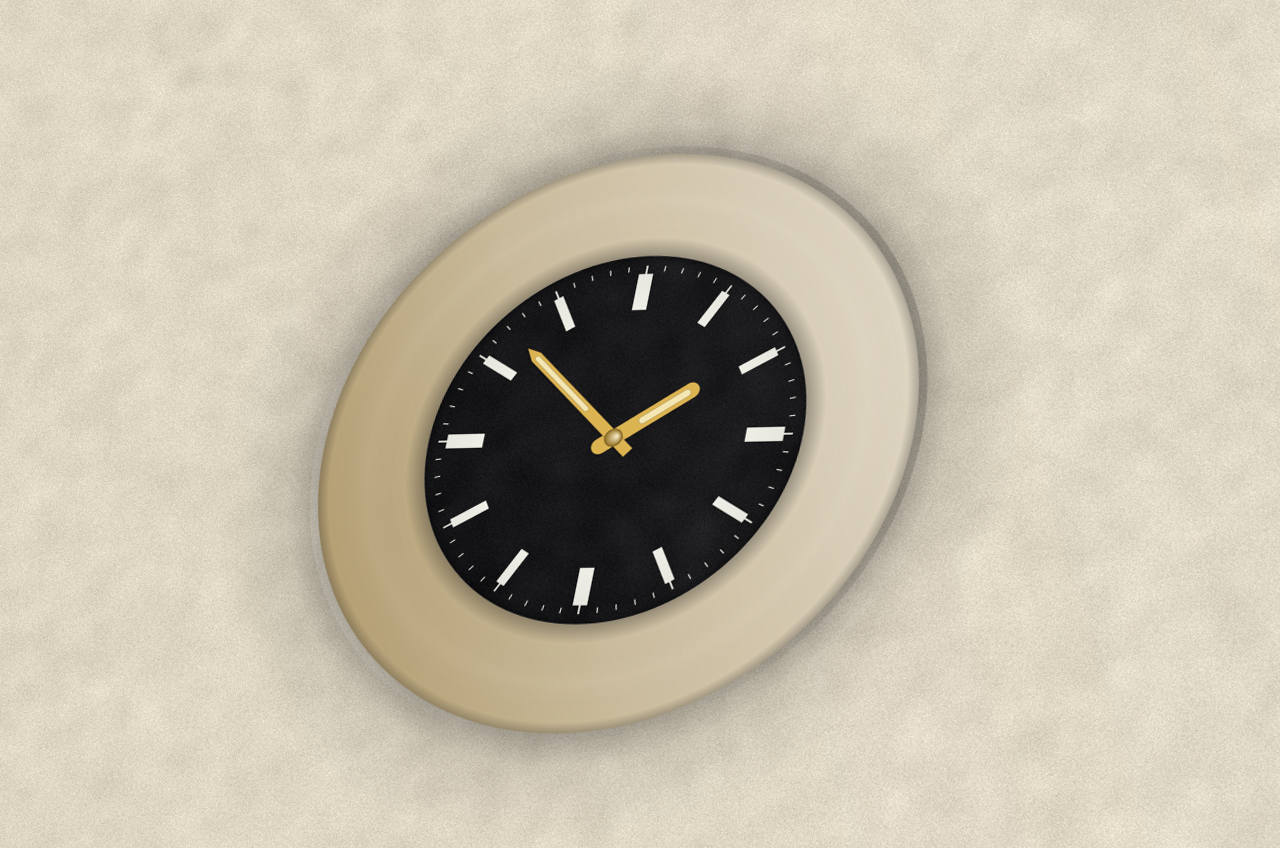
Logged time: **1:52**
